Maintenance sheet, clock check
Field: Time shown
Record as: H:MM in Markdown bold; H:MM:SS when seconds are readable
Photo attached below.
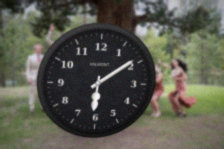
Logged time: **6:09**
